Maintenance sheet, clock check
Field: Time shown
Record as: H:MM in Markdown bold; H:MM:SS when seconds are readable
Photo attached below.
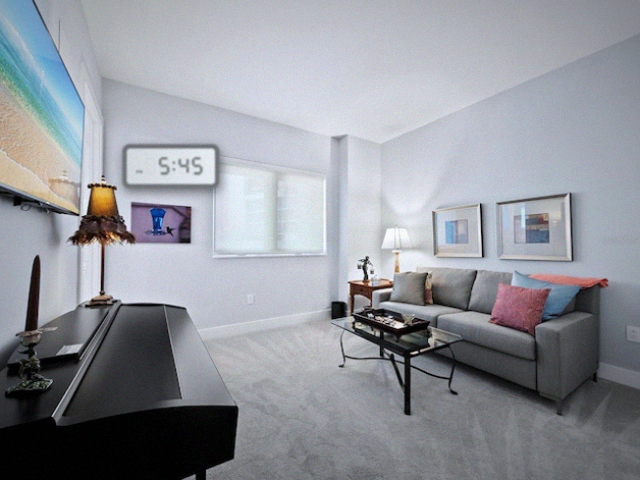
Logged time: **5:45**
